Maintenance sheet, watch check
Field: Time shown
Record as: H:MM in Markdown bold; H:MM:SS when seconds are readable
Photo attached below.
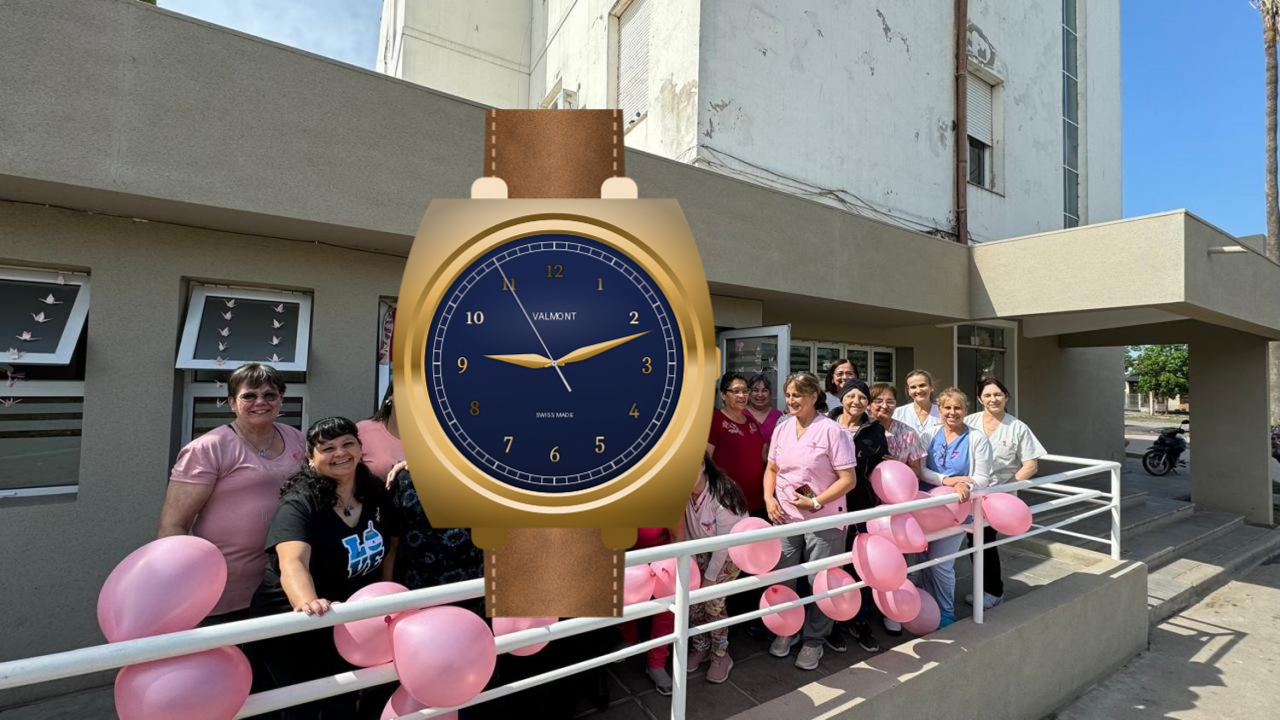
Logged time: **9:11:55**
